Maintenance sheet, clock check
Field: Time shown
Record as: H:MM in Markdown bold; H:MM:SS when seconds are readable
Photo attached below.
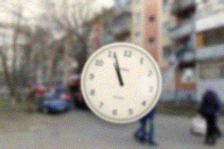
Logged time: **10:56**
